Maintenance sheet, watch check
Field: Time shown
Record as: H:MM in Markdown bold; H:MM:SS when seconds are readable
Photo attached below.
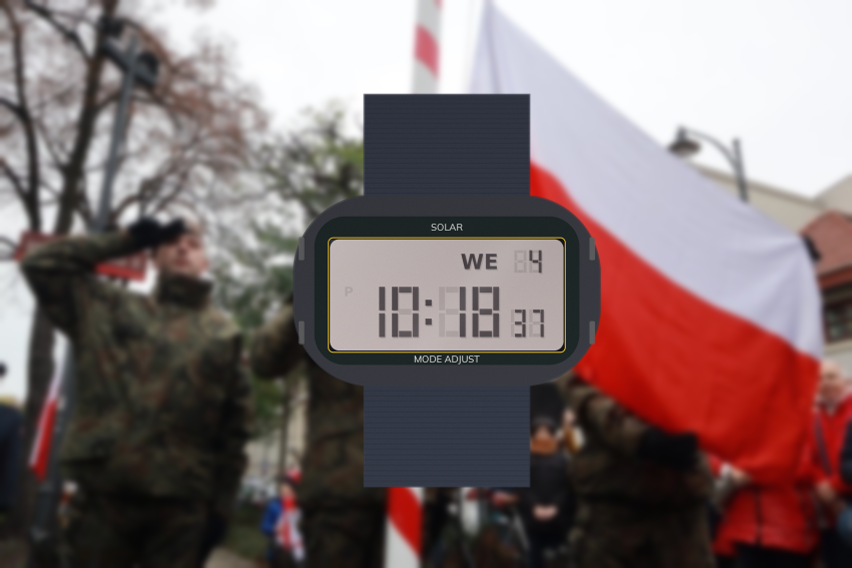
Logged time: **10:18:37**
